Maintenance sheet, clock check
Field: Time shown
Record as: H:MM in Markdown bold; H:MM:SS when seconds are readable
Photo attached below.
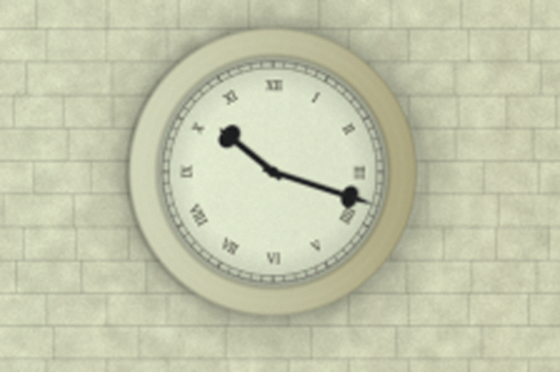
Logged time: **10:18**
